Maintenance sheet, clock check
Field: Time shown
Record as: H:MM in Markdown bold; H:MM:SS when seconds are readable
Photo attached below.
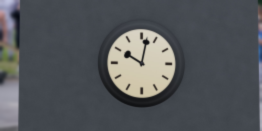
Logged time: **10:02**
